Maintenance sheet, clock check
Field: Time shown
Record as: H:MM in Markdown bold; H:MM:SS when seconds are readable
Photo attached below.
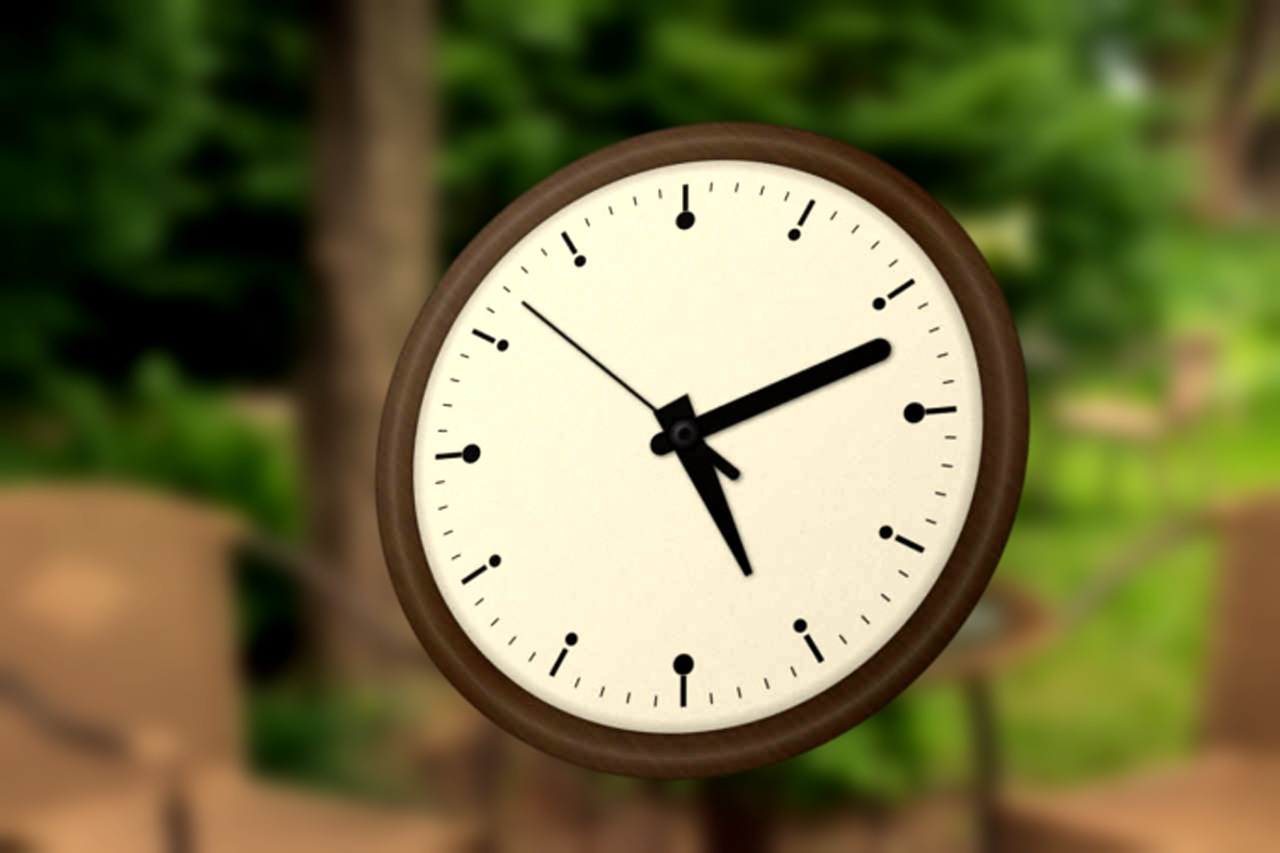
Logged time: **5:11:52**
